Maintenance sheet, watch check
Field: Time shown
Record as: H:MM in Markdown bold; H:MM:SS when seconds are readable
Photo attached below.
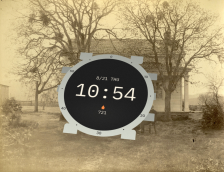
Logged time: **10:54**
